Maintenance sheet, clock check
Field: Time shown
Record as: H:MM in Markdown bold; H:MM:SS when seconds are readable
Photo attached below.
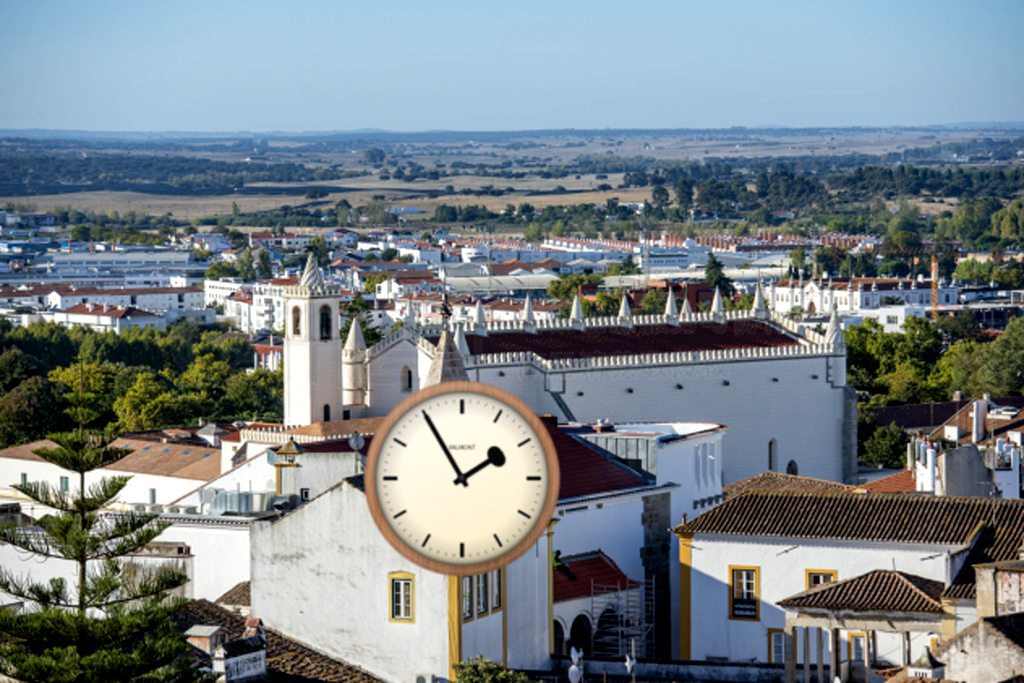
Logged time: **1:55**
